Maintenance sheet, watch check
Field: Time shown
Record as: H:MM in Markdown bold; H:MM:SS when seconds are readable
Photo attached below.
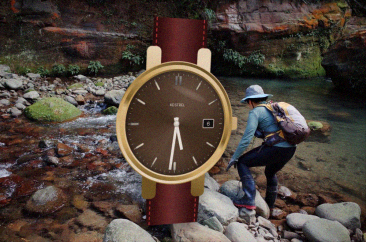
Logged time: **5:31**
